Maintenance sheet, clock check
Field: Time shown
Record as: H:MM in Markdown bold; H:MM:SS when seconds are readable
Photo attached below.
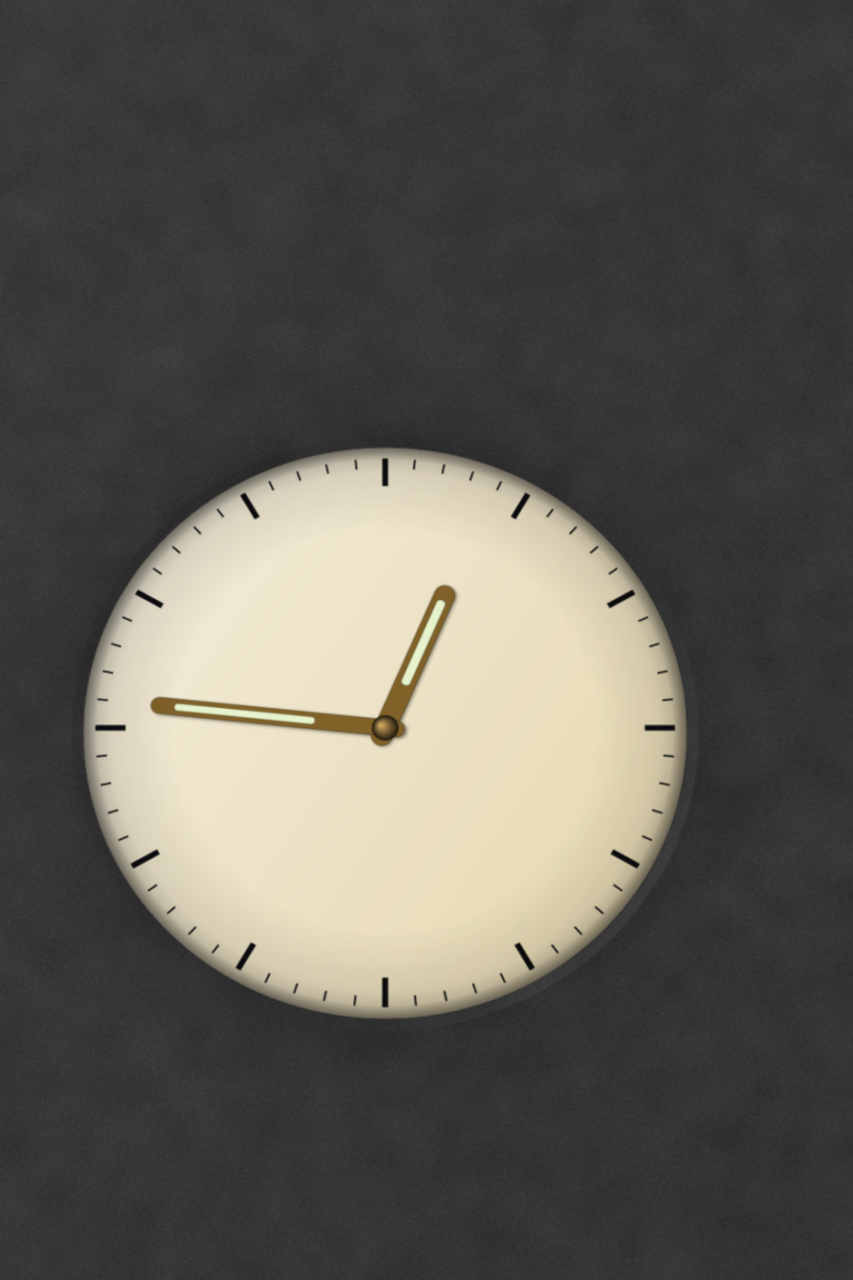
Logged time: **12:46**
